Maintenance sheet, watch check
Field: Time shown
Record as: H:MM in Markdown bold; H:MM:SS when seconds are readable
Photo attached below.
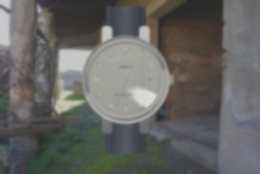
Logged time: **12:34**
